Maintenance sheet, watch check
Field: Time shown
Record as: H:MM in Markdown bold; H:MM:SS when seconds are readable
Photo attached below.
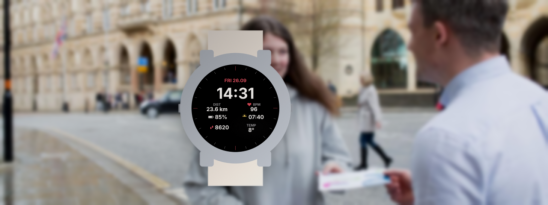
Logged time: **14:31**
